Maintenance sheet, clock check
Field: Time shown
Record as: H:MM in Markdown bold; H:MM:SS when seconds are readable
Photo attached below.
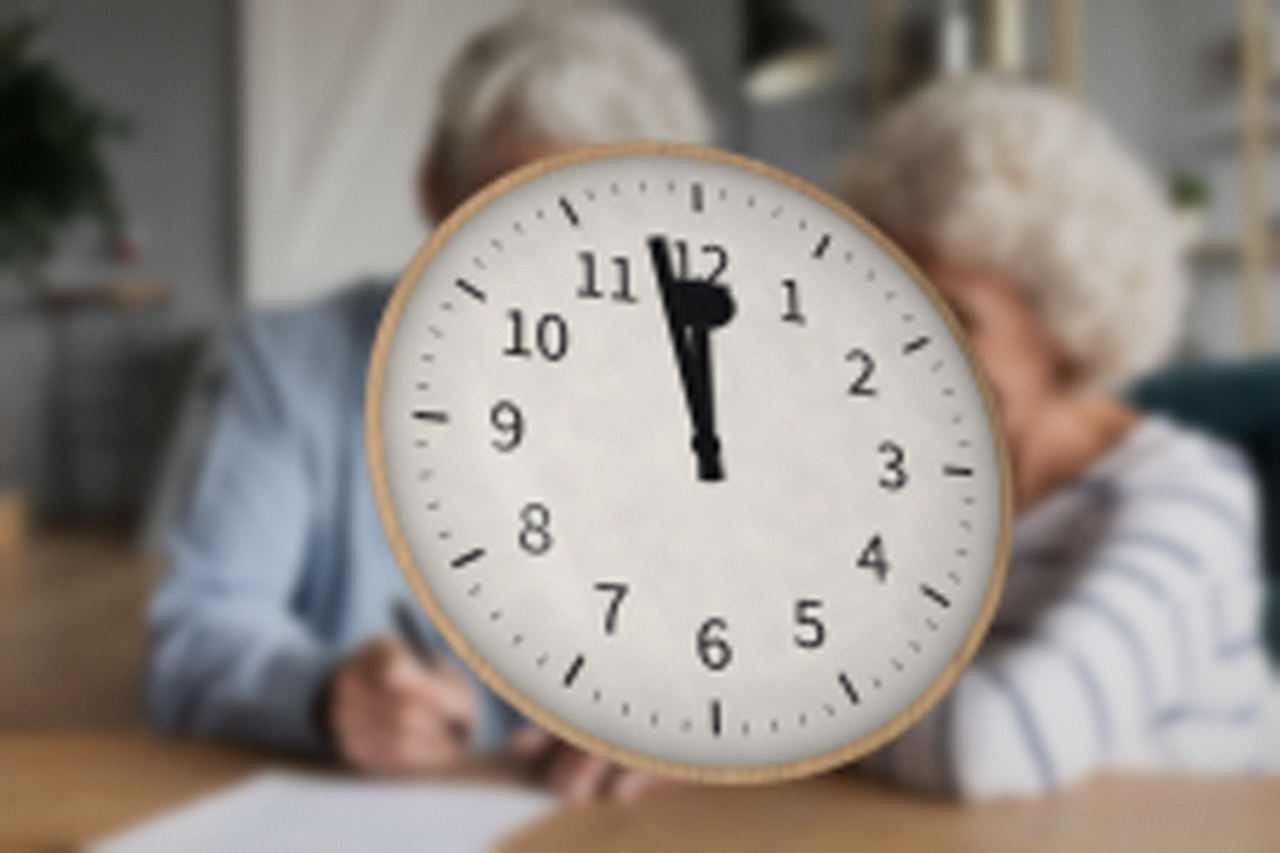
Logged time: **11:58**
